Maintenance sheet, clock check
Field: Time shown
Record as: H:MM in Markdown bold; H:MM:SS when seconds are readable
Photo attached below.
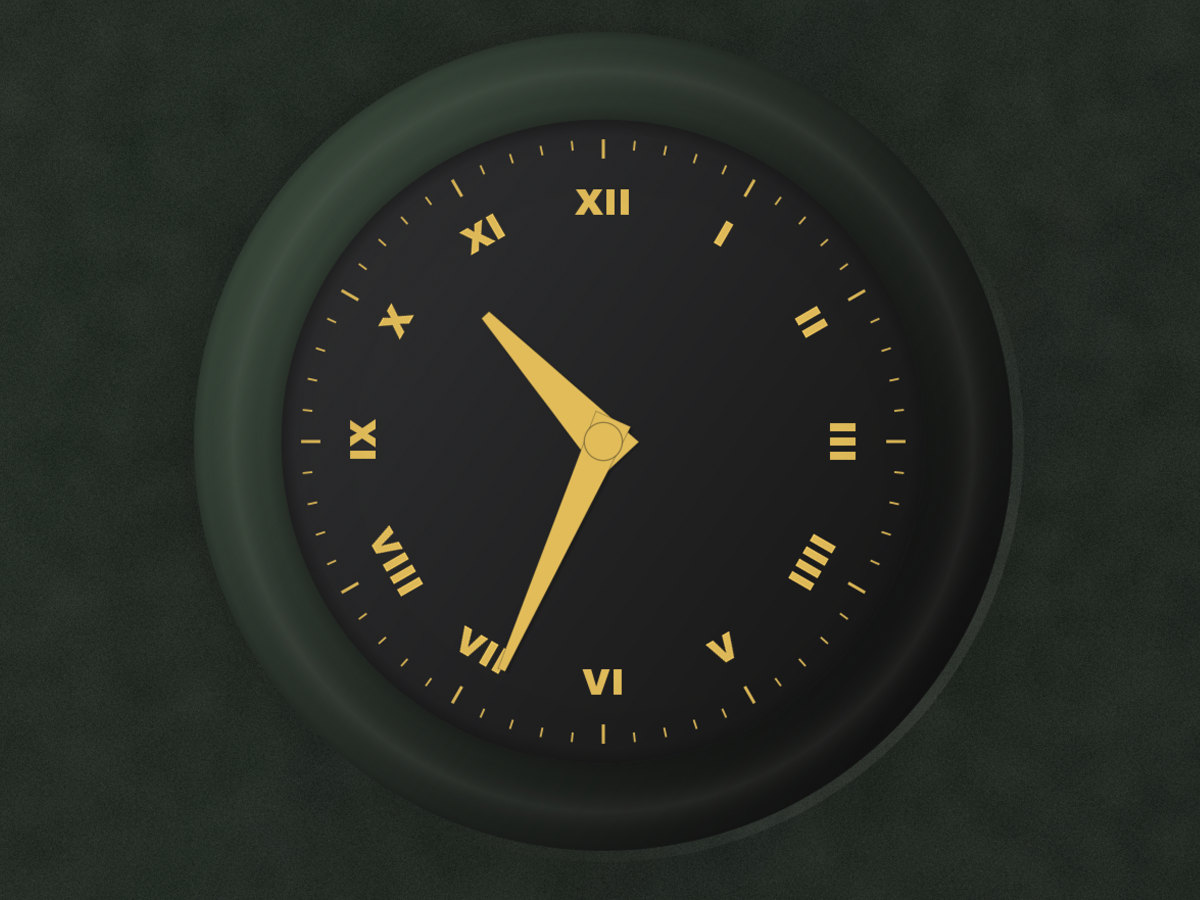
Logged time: **10:34**
